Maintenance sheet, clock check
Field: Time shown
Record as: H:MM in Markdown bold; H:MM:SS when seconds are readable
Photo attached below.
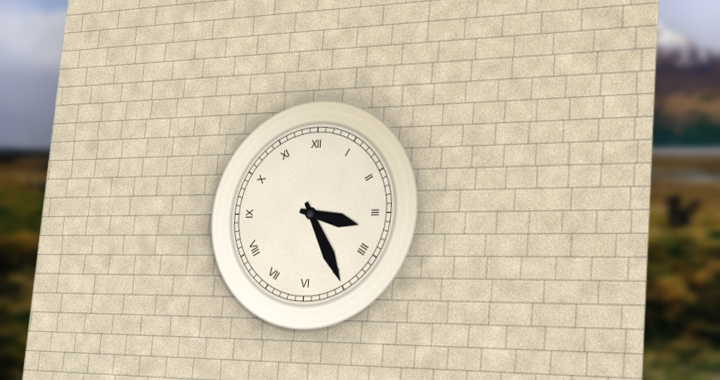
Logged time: **3:25**
